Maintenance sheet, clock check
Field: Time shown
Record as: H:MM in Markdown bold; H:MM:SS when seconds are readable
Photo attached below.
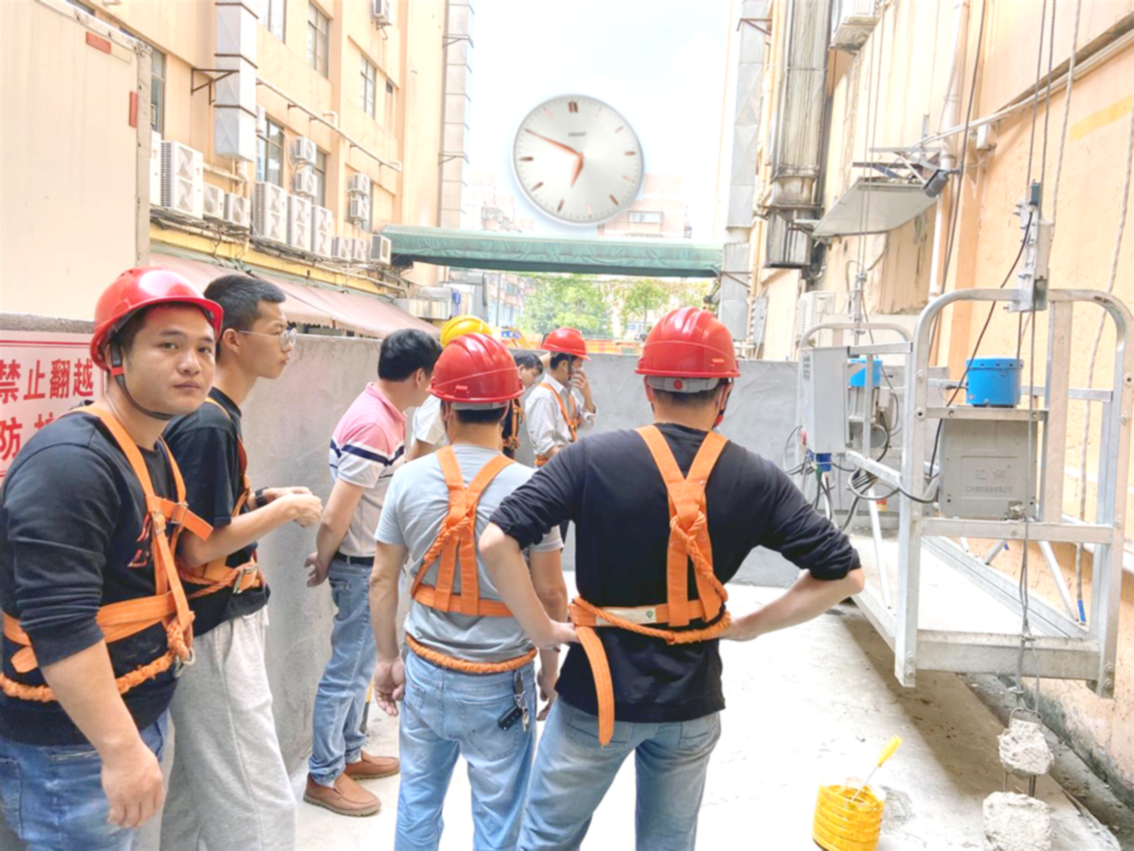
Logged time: **6:50**
